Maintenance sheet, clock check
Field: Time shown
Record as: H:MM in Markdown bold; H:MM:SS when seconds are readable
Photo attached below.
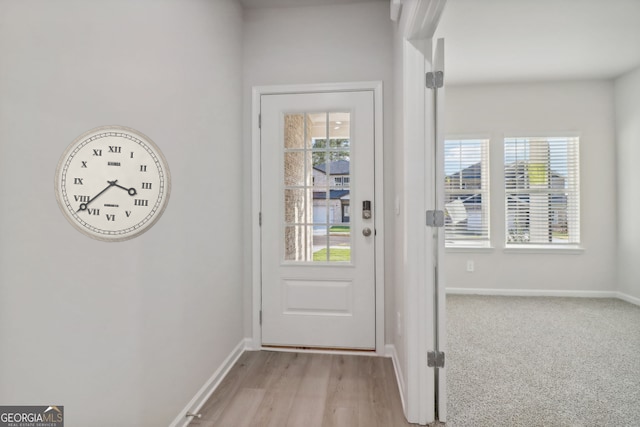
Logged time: **3:38**
